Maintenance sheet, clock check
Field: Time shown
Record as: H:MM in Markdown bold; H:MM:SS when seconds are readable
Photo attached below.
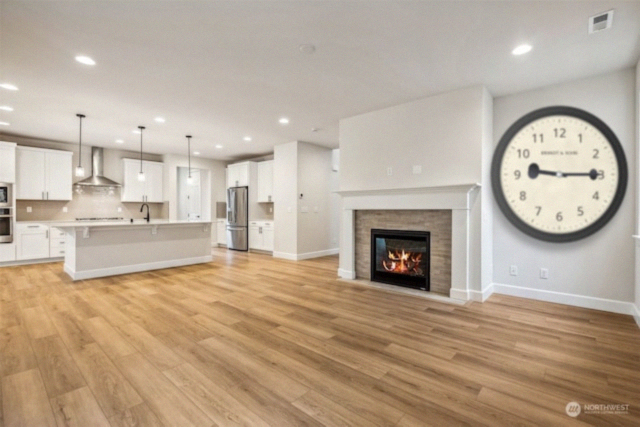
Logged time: **9:15**
